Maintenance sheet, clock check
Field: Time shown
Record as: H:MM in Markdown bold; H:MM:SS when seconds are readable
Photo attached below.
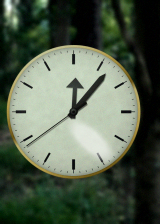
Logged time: **12:06:39**
